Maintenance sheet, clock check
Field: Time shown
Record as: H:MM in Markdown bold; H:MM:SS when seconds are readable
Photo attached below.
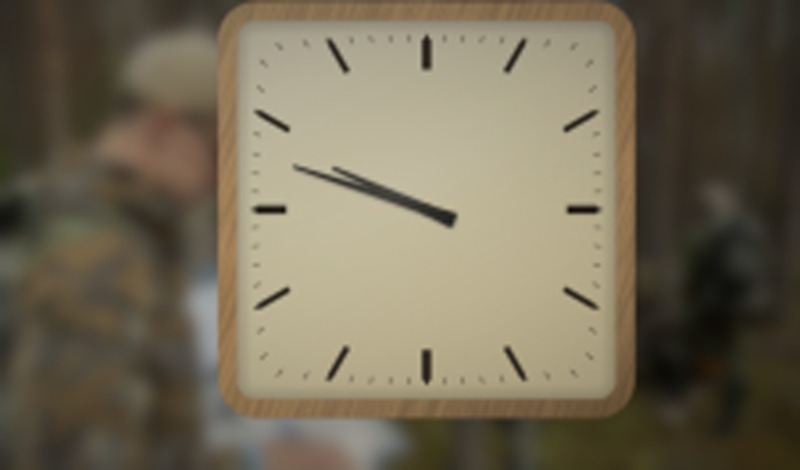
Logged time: **9:48**
